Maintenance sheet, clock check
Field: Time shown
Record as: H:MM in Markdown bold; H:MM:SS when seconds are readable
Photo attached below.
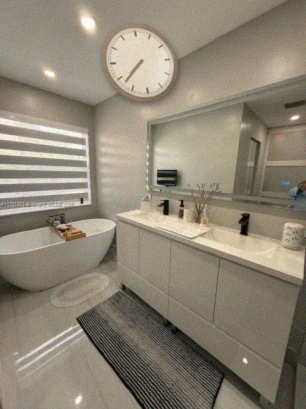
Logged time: **7:38**
